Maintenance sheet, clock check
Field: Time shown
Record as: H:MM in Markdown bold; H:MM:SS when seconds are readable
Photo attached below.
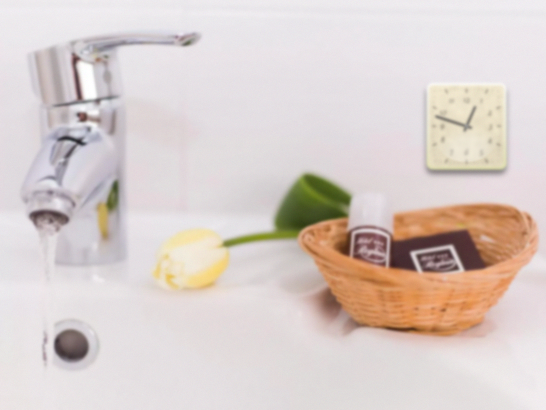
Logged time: **12:48**
